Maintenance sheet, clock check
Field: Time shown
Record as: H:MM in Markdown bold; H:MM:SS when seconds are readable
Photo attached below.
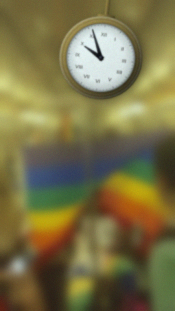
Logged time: **9:56**
